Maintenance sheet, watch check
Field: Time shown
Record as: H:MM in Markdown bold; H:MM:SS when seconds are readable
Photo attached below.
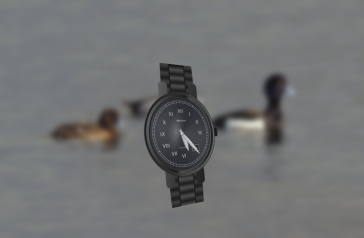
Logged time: **5:23**
